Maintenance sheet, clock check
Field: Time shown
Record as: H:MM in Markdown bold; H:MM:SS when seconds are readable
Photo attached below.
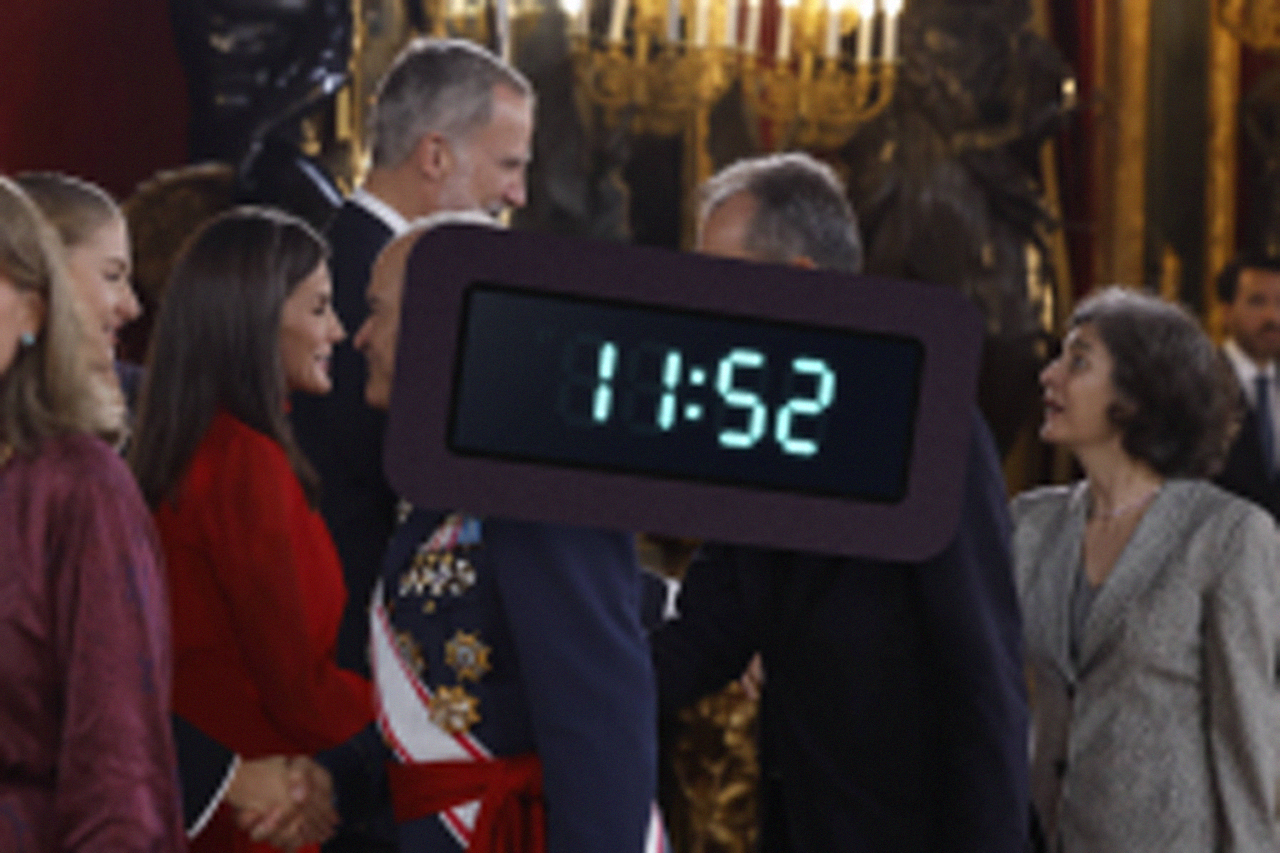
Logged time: **11:52**
